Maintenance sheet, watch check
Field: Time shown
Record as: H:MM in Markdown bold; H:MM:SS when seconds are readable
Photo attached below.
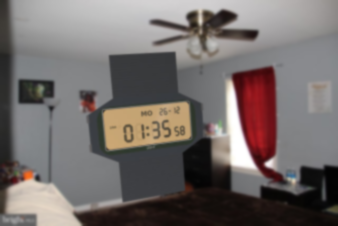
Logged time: **1:35**
